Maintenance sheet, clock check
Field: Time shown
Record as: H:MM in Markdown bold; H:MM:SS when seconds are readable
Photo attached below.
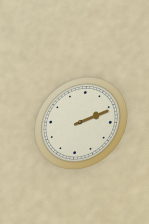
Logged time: **2:11**
